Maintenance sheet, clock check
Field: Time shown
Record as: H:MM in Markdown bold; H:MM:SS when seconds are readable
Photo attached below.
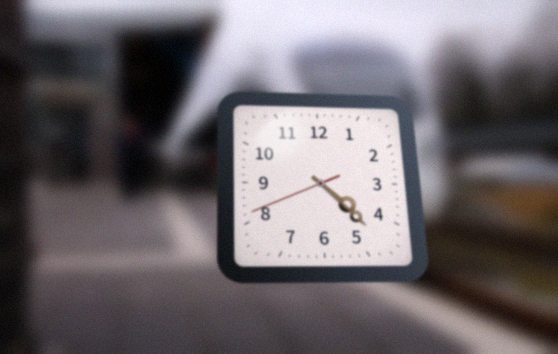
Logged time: **4:22:41**
